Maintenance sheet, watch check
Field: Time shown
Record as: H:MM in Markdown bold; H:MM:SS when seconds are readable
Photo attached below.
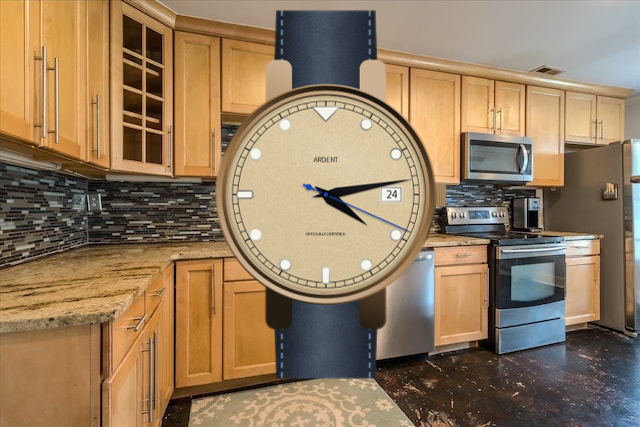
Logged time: **4:13:19**
